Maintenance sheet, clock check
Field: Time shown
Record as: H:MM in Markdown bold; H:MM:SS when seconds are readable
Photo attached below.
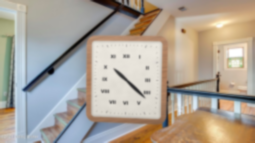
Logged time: **10:22**
